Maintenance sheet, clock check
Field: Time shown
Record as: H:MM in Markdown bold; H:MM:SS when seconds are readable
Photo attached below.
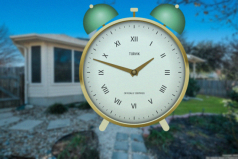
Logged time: **1:48**
